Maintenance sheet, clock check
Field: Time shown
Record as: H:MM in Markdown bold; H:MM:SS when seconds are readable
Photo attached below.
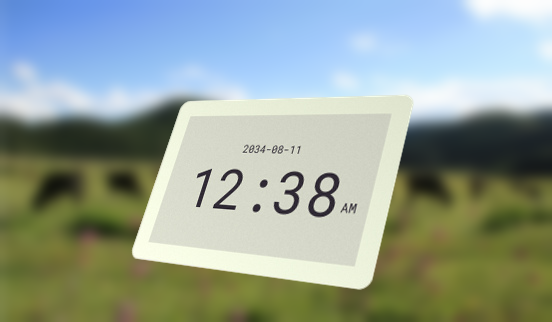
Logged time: **12:38**
